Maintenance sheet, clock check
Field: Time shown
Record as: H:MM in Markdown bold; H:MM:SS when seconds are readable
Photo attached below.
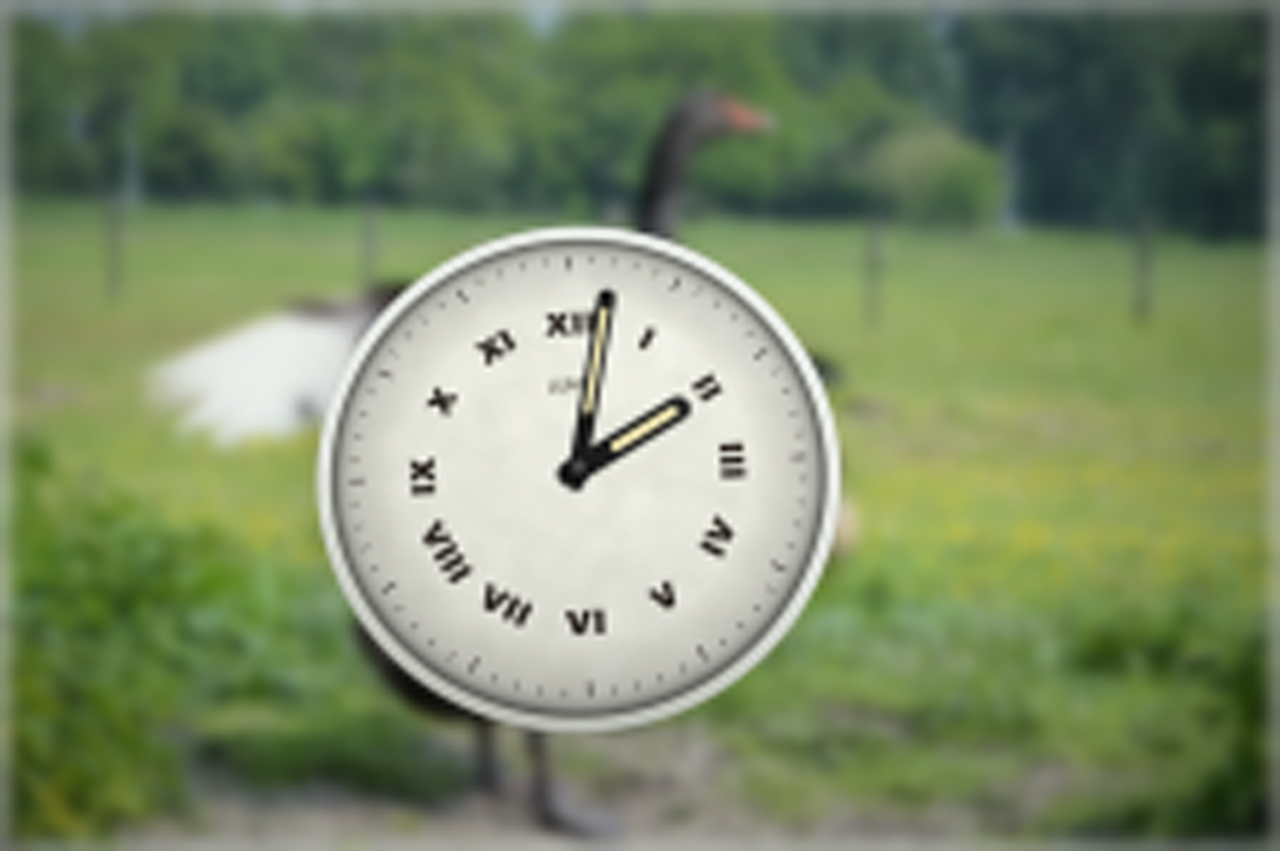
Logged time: **2:02**
